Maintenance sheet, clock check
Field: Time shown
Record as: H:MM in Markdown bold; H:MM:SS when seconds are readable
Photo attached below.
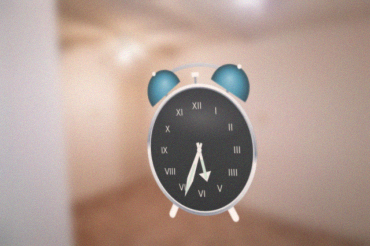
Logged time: **5:34**
